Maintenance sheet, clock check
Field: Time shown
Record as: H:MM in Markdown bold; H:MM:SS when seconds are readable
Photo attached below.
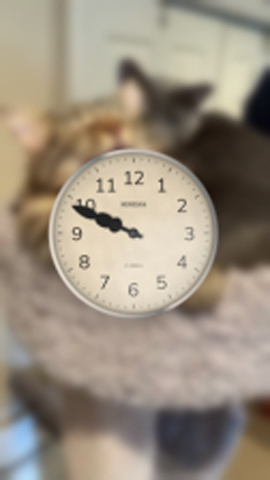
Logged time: **9:49**
